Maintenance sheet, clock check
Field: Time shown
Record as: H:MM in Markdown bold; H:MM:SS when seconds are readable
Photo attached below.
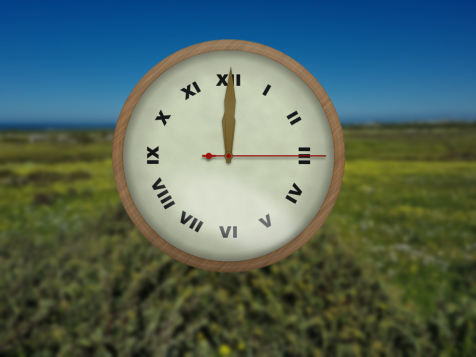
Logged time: **12:00:15**
